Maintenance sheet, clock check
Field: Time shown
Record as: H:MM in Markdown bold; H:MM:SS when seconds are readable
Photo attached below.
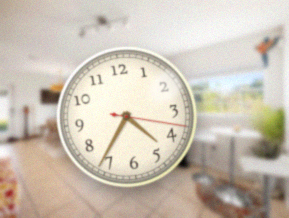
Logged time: **4:36:18**
